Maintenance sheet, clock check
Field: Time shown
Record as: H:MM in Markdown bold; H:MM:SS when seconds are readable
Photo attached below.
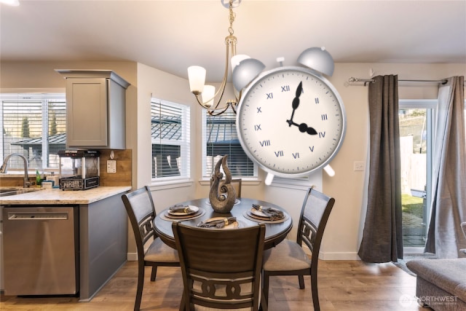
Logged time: **4:04**
